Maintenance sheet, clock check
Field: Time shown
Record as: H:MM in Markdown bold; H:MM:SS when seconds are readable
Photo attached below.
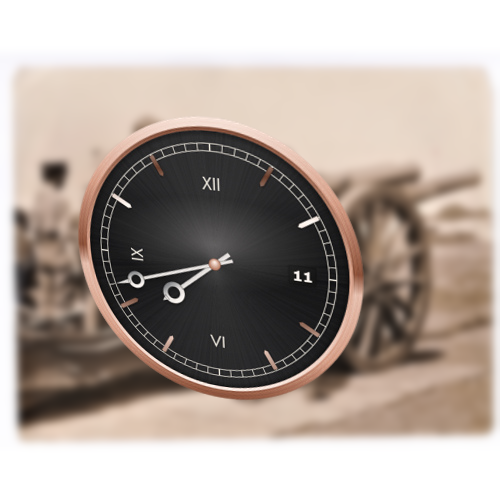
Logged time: **7:42**
